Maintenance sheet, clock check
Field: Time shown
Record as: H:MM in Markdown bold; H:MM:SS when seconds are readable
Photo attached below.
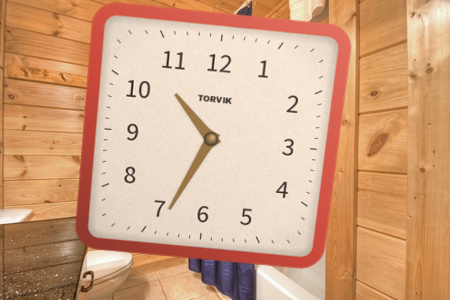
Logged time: **10:34**
